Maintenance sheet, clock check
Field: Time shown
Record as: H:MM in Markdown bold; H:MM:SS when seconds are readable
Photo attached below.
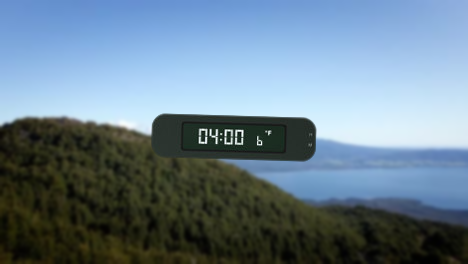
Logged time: **4:00**
